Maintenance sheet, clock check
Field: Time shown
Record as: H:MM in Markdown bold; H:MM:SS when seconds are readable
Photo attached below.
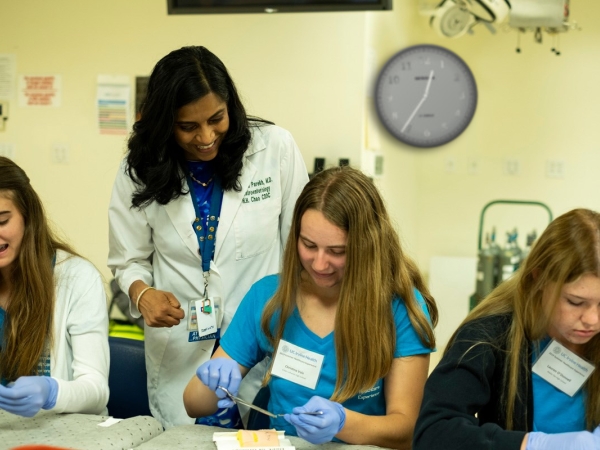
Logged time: **12:36**
